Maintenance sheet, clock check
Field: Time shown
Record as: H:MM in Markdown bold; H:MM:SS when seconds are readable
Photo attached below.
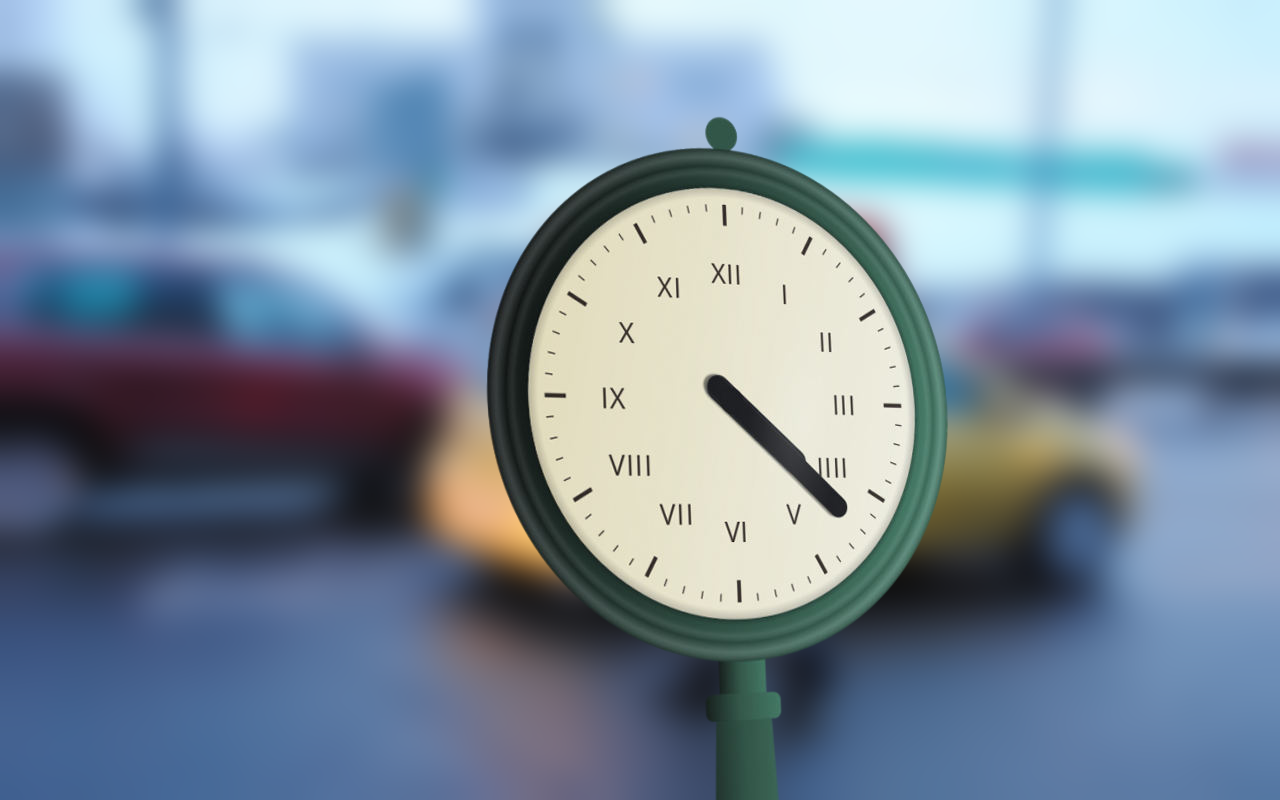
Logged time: **4:22**
